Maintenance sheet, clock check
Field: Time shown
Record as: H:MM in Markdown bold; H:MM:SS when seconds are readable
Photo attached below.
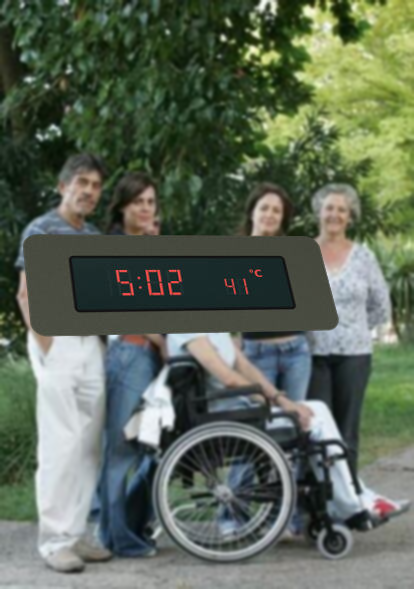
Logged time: **5:02**
